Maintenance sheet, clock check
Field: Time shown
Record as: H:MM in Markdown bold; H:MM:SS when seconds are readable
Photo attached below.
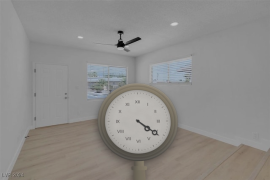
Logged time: **4:21**
